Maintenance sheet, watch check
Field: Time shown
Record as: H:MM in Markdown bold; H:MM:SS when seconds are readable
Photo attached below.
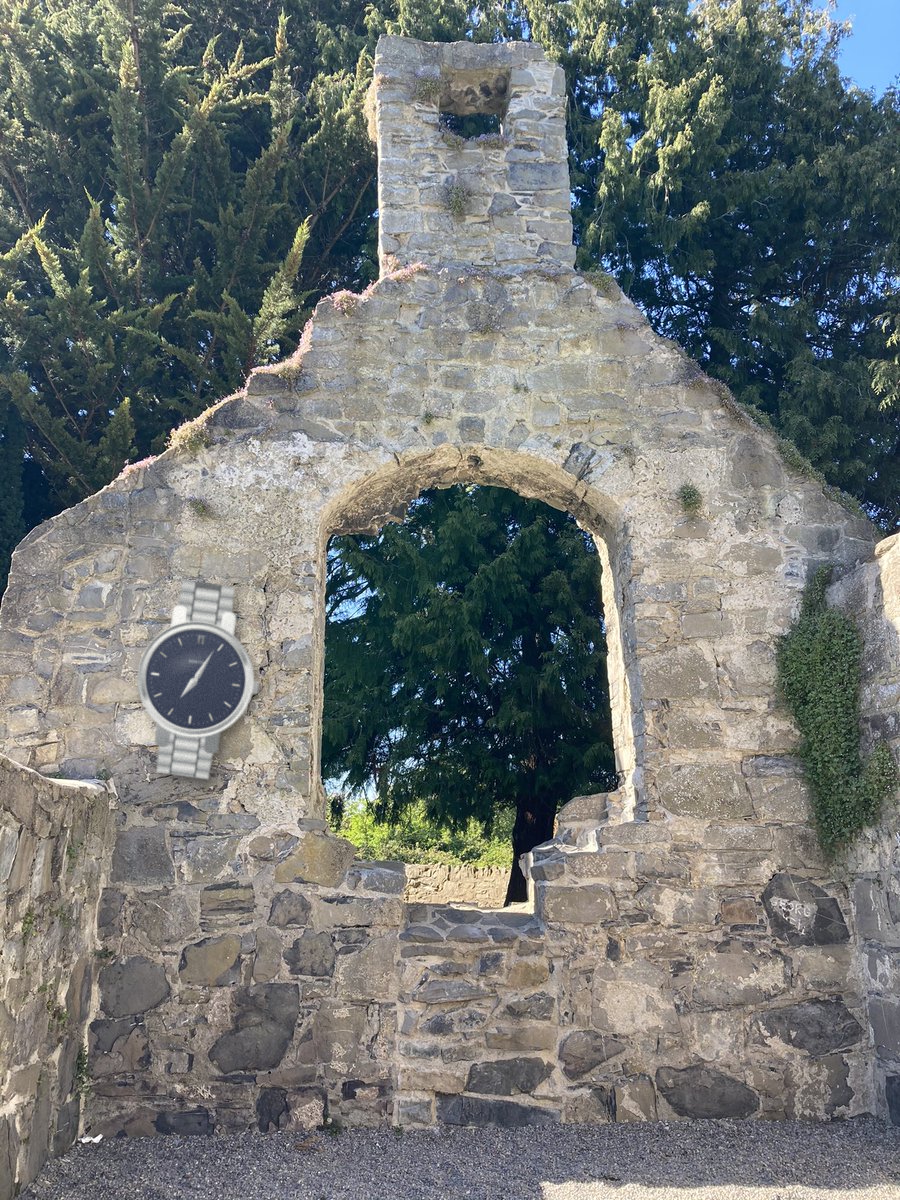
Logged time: **7:04**
